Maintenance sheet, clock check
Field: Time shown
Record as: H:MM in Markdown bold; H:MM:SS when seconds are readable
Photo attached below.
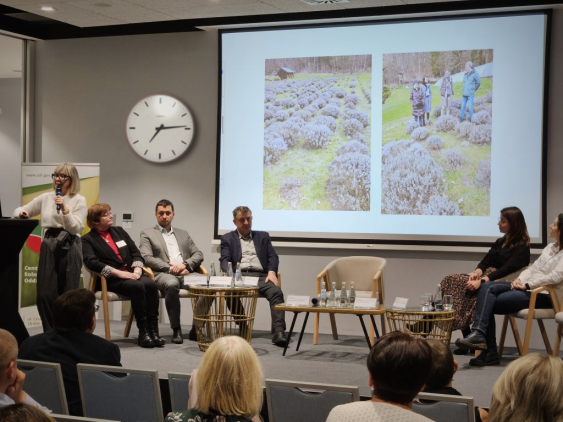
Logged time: **7:14**
